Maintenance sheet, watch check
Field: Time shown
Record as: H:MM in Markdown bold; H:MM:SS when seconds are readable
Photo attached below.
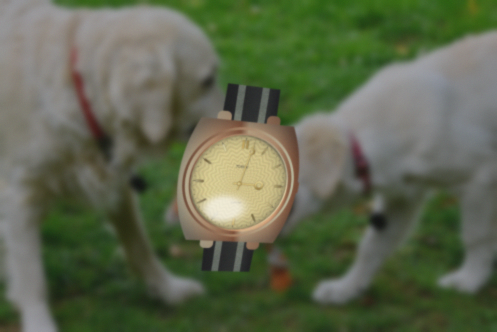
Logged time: **3:02**
